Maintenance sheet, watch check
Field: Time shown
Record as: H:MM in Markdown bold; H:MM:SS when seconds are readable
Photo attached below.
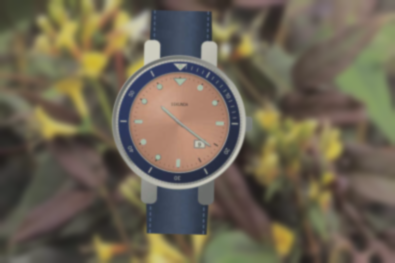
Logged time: **10:21**
